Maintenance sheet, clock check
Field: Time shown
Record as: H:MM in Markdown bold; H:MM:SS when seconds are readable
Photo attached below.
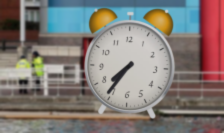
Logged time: **7:36**
